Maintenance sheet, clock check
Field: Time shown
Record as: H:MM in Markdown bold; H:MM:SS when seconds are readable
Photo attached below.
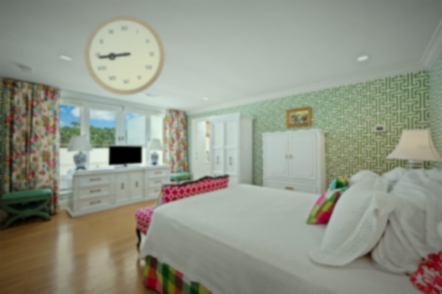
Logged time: **8:44**
